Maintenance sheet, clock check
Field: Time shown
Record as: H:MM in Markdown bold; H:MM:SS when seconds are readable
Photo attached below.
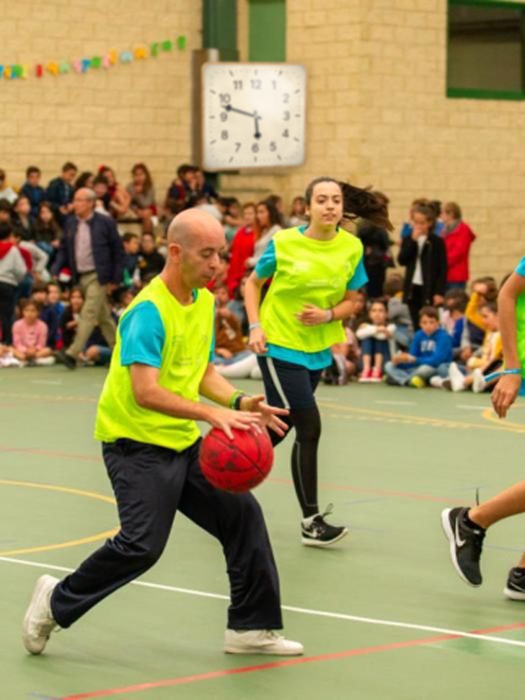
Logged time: **5:48**
